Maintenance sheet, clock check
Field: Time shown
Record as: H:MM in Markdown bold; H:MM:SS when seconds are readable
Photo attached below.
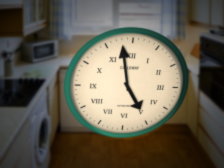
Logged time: **4:58**
